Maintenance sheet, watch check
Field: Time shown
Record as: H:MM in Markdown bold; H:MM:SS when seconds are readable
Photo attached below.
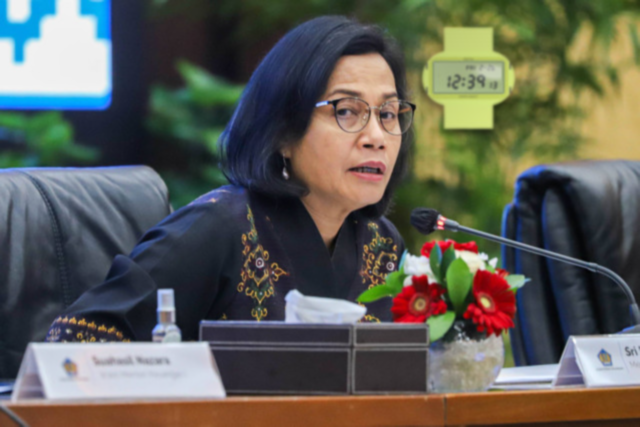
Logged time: **12:39**
